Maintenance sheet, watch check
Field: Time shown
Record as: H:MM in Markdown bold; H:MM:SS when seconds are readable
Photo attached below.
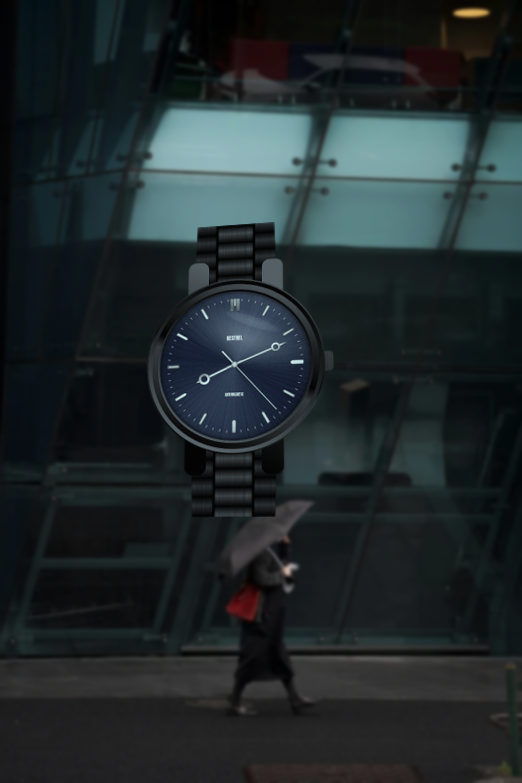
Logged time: **8:11:23**
